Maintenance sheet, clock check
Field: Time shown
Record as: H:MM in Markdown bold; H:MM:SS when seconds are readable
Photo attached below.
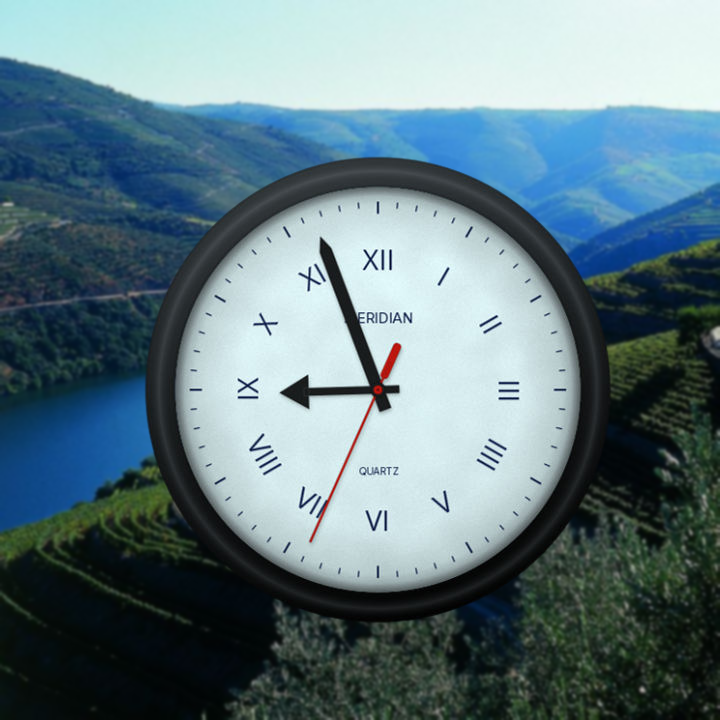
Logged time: **8:56:34**
